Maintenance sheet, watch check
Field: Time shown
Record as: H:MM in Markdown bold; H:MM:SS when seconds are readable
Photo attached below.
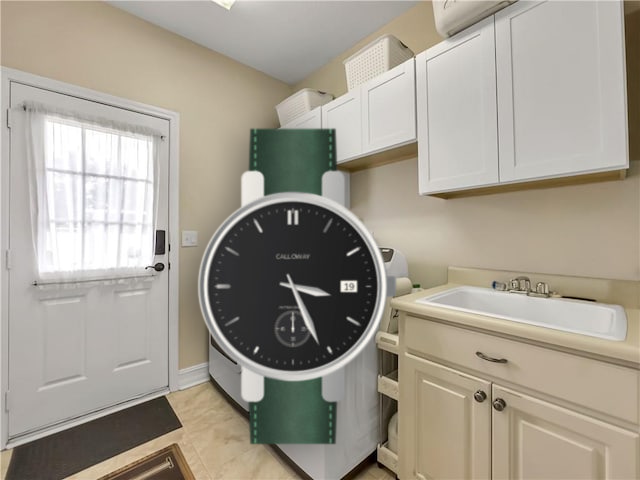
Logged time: **3:26**
